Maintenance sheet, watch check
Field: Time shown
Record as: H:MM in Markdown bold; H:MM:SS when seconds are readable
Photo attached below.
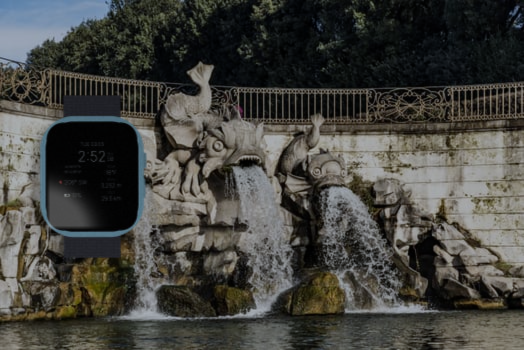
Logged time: **2:52**
